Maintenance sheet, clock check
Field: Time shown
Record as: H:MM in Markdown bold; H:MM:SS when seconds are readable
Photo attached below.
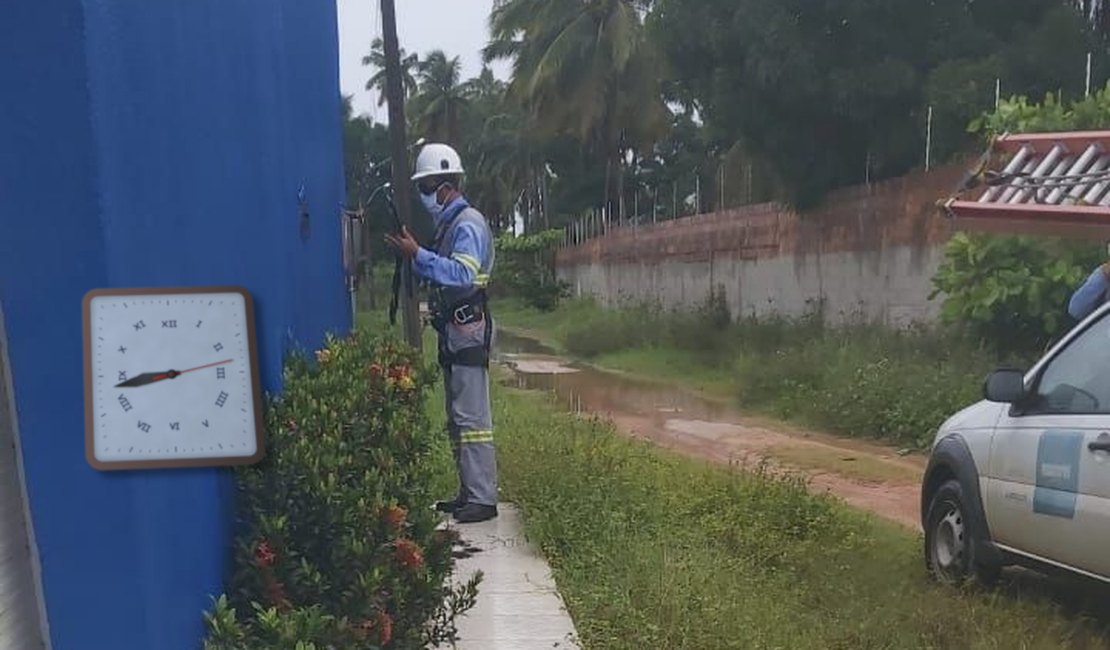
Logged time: **8:43:13**
